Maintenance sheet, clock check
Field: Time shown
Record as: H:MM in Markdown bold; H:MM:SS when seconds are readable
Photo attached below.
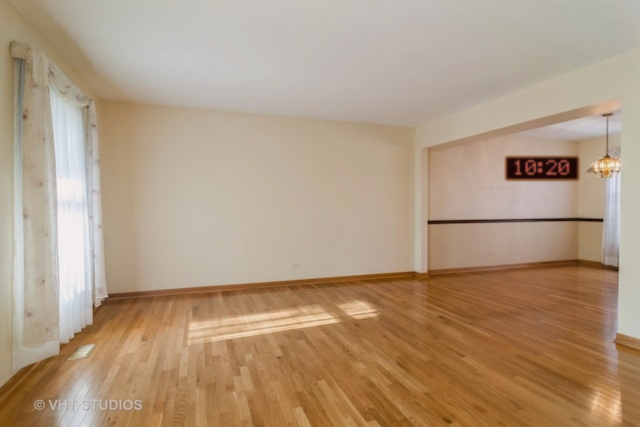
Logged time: **10:20**
